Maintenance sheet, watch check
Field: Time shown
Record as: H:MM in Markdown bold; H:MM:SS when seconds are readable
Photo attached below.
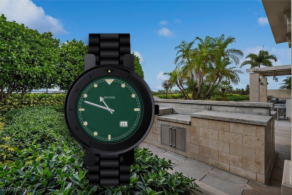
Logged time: **10:48**
